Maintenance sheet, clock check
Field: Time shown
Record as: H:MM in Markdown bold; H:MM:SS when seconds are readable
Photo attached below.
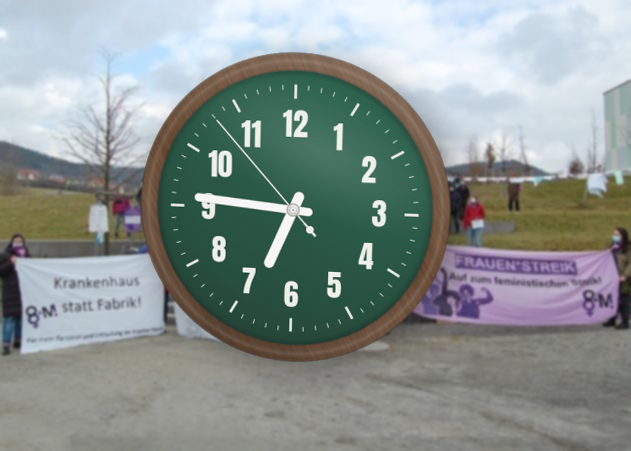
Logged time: **6:45:53**
